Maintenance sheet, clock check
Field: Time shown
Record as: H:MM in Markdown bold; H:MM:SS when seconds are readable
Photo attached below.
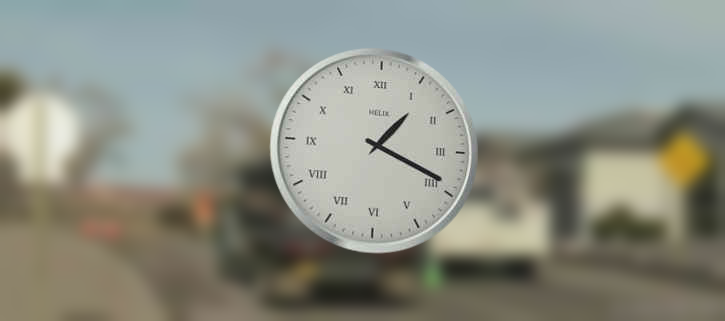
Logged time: **1:19**
